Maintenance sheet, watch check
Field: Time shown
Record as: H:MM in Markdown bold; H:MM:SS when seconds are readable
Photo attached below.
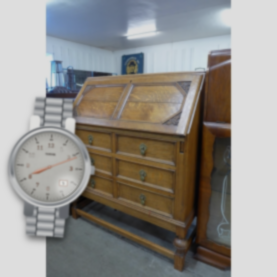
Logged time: **8:11**
